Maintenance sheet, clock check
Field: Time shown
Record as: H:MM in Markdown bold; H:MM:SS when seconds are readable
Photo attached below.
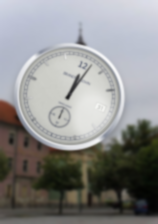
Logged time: **12:02**
